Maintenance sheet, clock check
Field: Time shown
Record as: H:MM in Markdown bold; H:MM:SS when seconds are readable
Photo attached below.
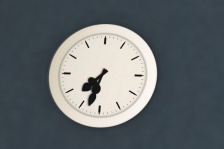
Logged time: **7:33**
